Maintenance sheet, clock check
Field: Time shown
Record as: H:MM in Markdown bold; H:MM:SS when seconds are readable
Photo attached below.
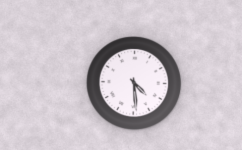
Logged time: **4:29**
